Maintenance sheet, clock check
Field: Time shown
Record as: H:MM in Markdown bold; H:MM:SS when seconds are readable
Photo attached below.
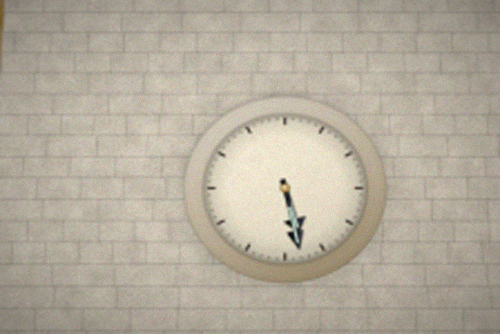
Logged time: **5:28**
